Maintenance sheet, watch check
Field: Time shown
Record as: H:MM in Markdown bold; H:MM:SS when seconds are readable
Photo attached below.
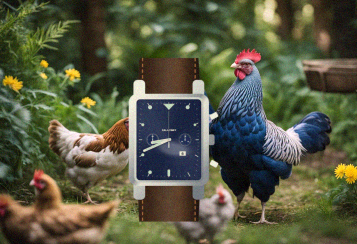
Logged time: **8:41**
